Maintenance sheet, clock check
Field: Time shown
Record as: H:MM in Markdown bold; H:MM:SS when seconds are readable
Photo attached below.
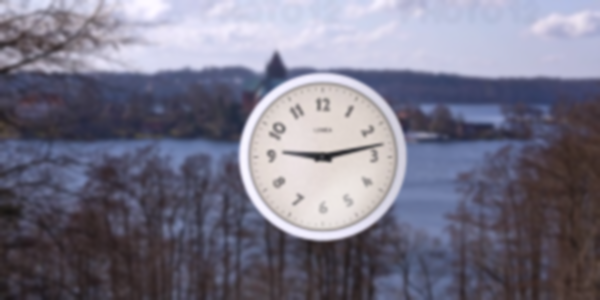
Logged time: **9:13**
